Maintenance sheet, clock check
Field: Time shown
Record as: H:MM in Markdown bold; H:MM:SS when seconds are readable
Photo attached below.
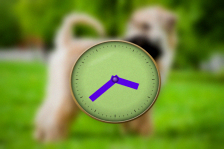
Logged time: **3:38**
